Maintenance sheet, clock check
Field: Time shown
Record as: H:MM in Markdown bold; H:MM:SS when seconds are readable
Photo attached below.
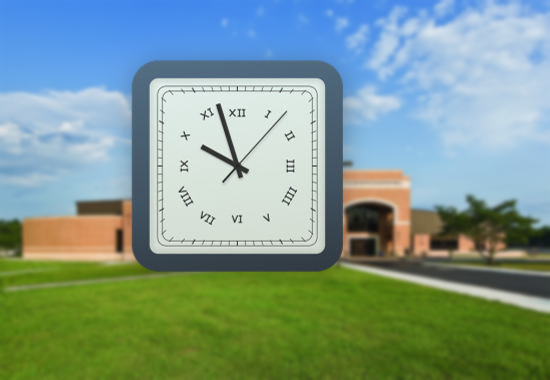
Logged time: **9:57:07**
